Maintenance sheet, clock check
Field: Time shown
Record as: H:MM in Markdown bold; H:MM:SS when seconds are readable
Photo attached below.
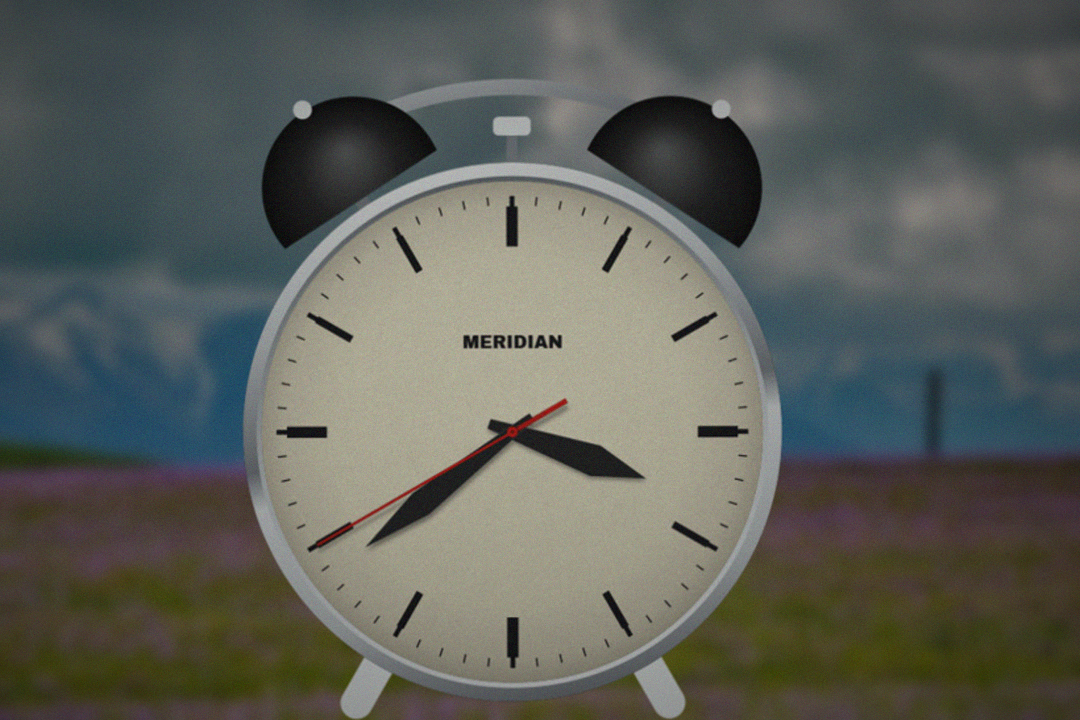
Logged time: **3:38:40**
